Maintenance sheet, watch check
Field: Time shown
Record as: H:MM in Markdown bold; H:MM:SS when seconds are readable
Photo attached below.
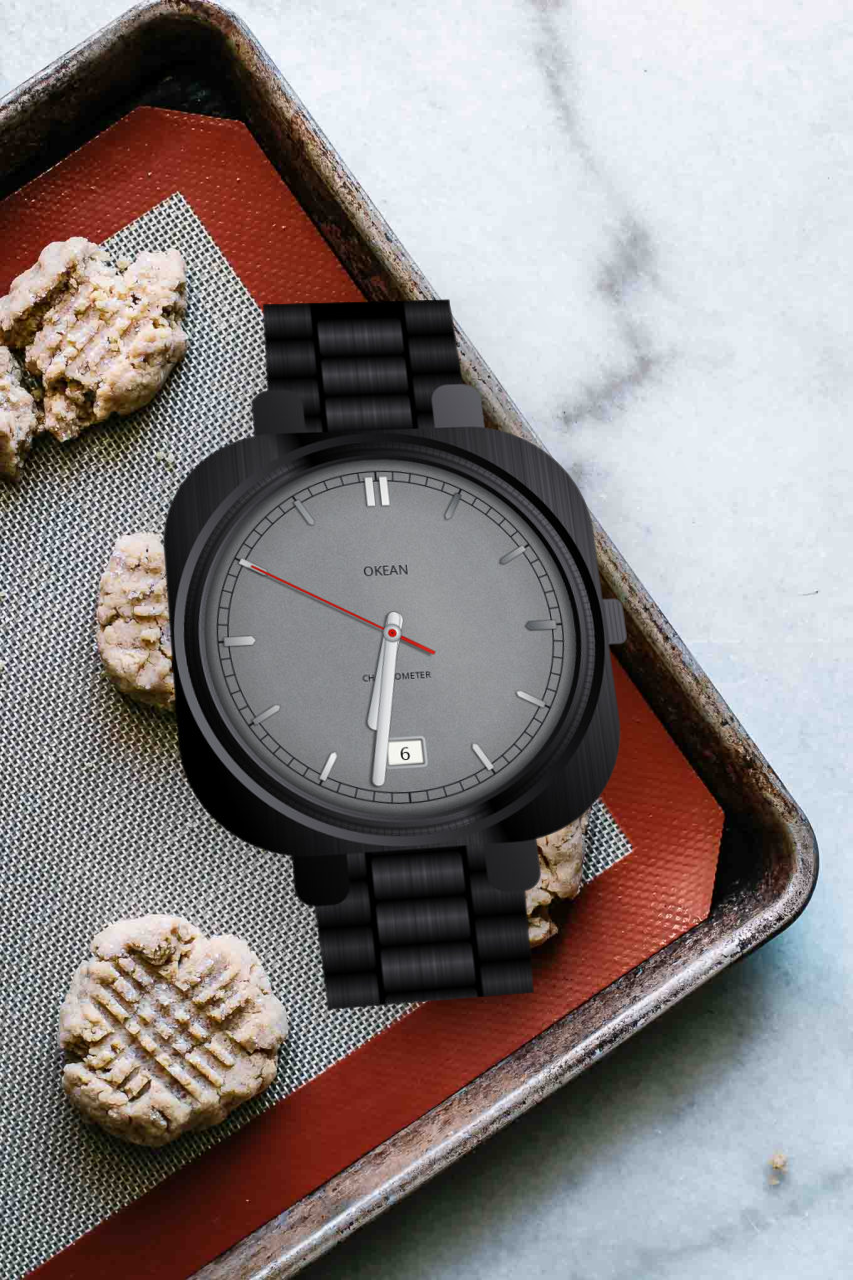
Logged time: **6:31:50**
